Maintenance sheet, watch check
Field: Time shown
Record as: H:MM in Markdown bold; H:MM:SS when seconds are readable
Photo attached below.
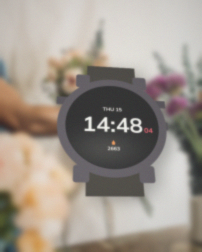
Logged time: **14:48**
